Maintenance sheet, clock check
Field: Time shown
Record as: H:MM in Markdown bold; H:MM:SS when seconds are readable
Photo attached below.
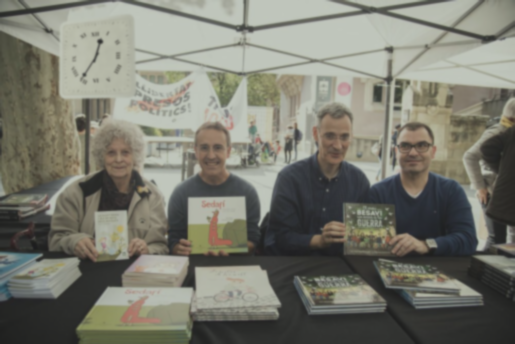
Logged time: **12:36**
